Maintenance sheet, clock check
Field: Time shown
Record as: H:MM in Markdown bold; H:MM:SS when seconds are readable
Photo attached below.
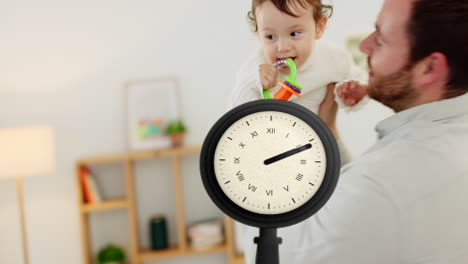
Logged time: **2:11**
